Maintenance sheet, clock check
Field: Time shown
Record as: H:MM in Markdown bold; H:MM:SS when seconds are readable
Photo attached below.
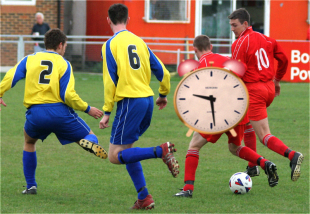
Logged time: **9:29**
